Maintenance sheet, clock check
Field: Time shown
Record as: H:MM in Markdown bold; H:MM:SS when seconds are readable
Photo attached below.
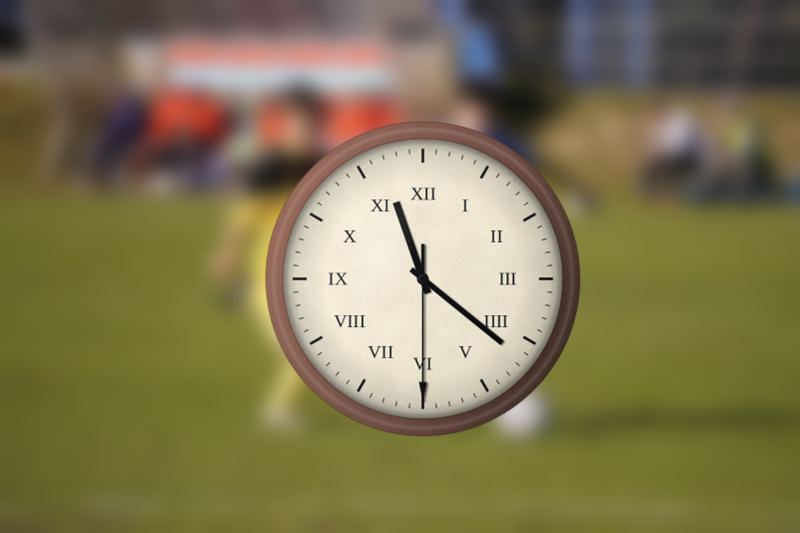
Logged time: **11:21:30**
